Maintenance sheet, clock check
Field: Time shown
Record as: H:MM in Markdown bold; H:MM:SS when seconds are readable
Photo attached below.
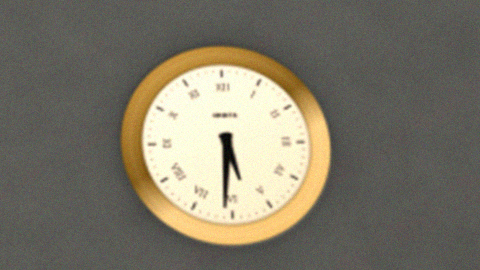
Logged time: **5:31**
